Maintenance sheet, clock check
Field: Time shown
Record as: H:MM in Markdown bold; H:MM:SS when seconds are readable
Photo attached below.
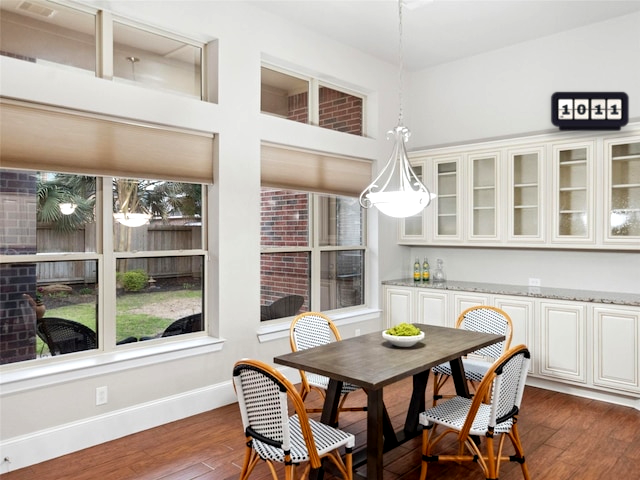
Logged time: **10:11**
